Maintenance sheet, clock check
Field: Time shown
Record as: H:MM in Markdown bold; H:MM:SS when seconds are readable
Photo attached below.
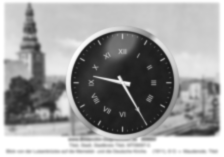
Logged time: **9:25**
